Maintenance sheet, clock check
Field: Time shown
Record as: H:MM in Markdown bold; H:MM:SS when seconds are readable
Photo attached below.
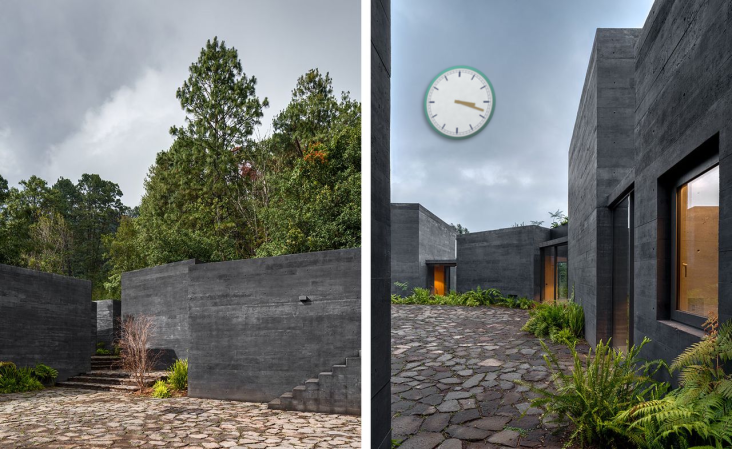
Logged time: **3:18**
